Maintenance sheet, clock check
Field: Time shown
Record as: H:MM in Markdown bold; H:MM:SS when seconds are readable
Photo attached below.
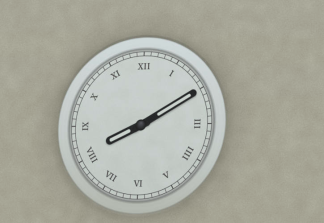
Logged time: **8:10**
